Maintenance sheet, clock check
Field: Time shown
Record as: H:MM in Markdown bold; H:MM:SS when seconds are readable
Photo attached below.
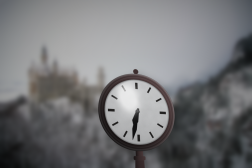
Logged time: **6:32**
